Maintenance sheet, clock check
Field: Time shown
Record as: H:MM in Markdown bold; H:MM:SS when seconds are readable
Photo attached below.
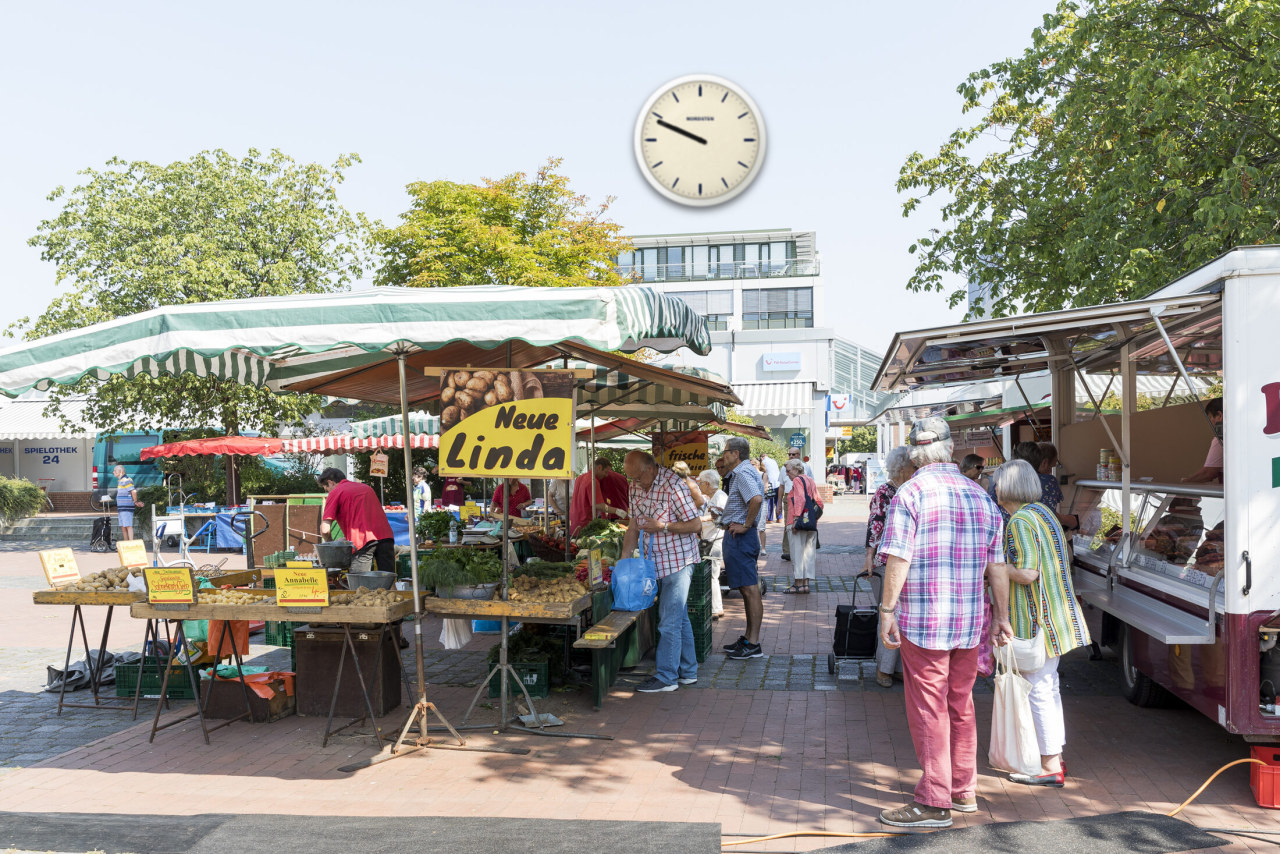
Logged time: **9:49**
